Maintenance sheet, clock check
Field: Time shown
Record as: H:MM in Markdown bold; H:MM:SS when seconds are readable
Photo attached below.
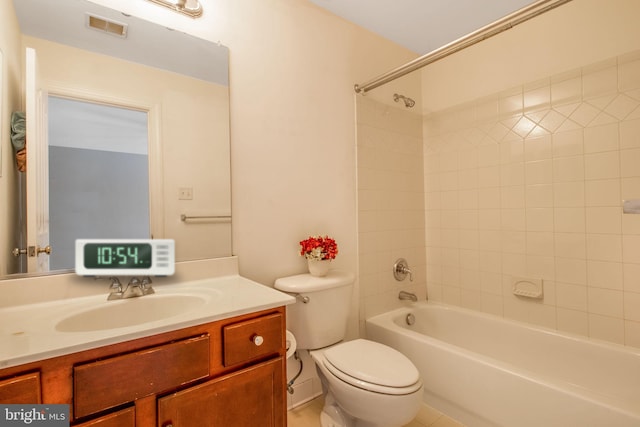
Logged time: **10:54**
